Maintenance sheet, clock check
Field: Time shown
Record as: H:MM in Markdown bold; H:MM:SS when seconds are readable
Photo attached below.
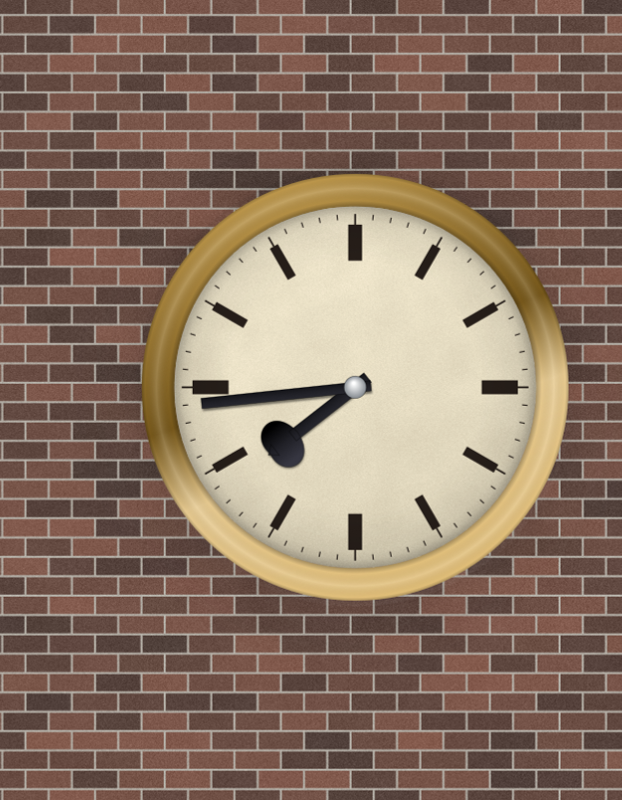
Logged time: **7:44**
